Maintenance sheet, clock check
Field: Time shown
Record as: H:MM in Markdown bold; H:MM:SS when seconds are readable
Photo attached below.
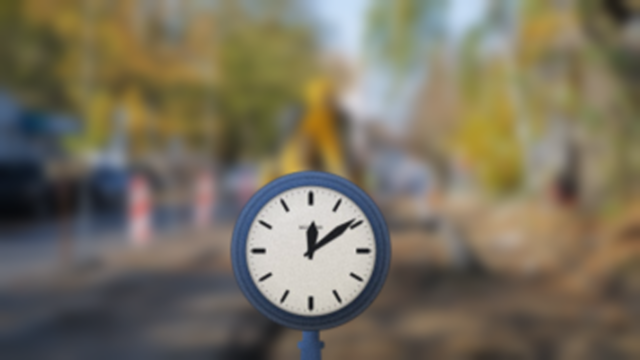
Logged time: **12:09**
